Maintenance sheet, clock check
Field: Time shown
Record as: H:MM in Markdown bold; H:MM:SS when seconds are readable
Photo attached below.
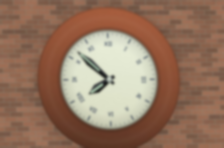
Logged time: **7:52**
